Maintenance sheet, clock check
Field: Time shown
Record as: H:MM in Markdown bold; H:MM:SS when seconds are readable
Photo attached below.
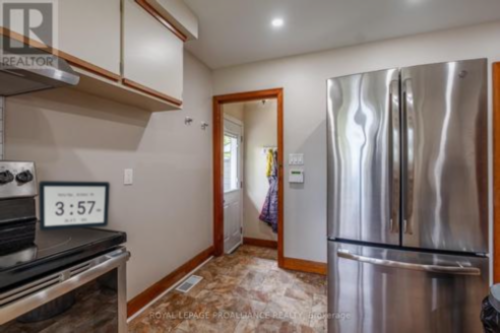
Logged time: **3:57**
